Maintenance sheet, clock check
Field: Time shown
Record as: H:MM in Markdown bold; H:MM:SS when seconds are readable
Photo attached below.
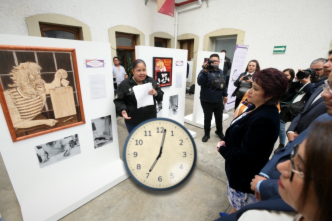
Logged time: **7:02**
